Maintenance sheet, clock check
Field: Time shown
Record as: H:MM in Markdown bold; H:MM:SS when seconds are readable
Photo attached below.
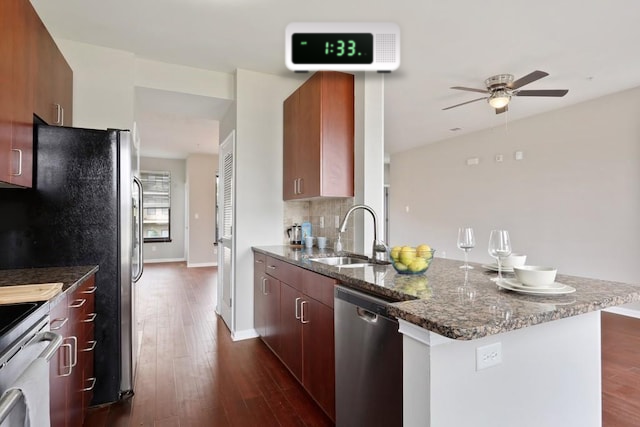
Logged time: **1:33**
